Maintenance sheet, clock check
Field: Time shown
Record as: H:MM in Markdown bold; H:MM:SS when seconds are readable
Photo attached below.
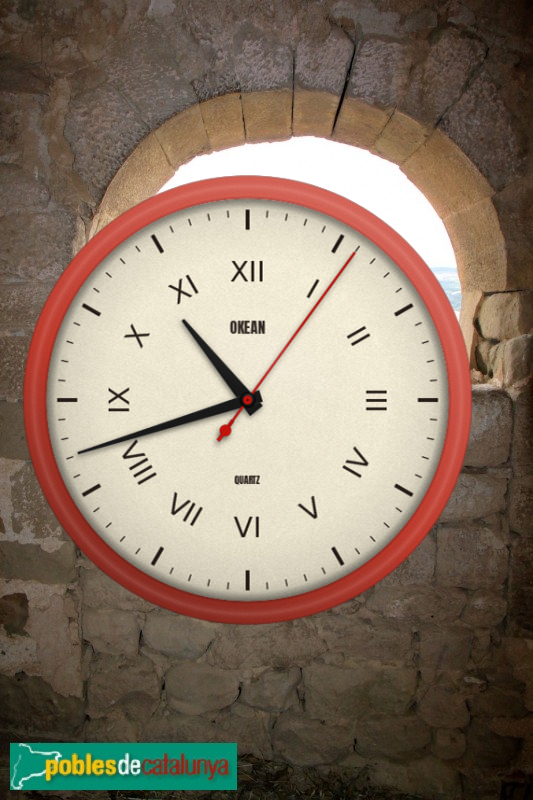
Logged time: **10:42:06**
